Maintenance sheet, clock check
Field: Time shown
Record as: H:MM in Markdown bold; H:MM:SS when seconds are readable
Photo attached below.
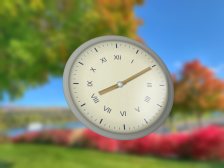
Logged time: **8:10**
